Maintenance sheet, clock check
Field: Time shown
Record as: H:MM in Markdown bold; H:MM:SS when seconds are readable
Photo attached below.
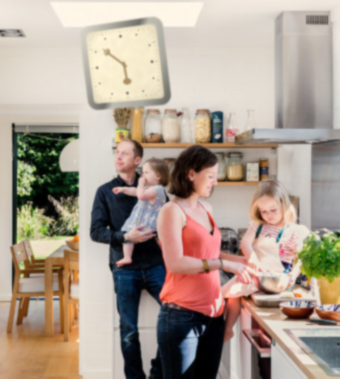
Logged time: **5:52**
